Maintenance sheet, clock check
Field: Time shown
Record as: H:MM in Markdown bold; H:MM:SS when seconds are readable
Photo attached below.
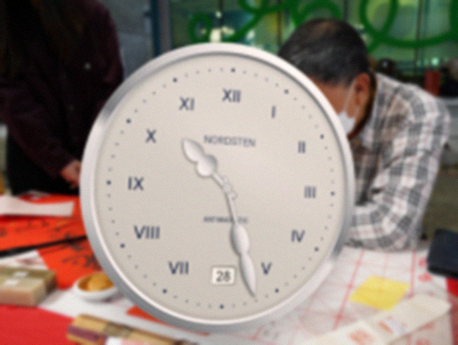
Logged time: **10:27**
